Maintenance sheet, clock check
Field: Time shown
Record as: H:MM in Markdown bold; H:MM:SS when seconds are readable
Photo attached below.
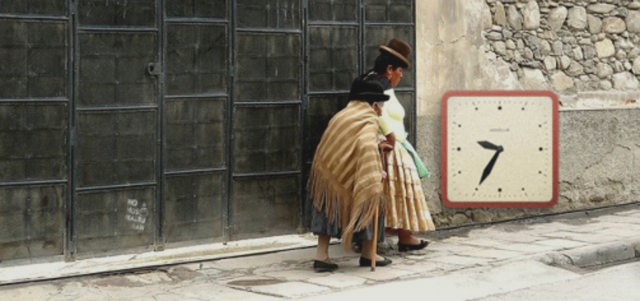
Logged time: **9:35**
